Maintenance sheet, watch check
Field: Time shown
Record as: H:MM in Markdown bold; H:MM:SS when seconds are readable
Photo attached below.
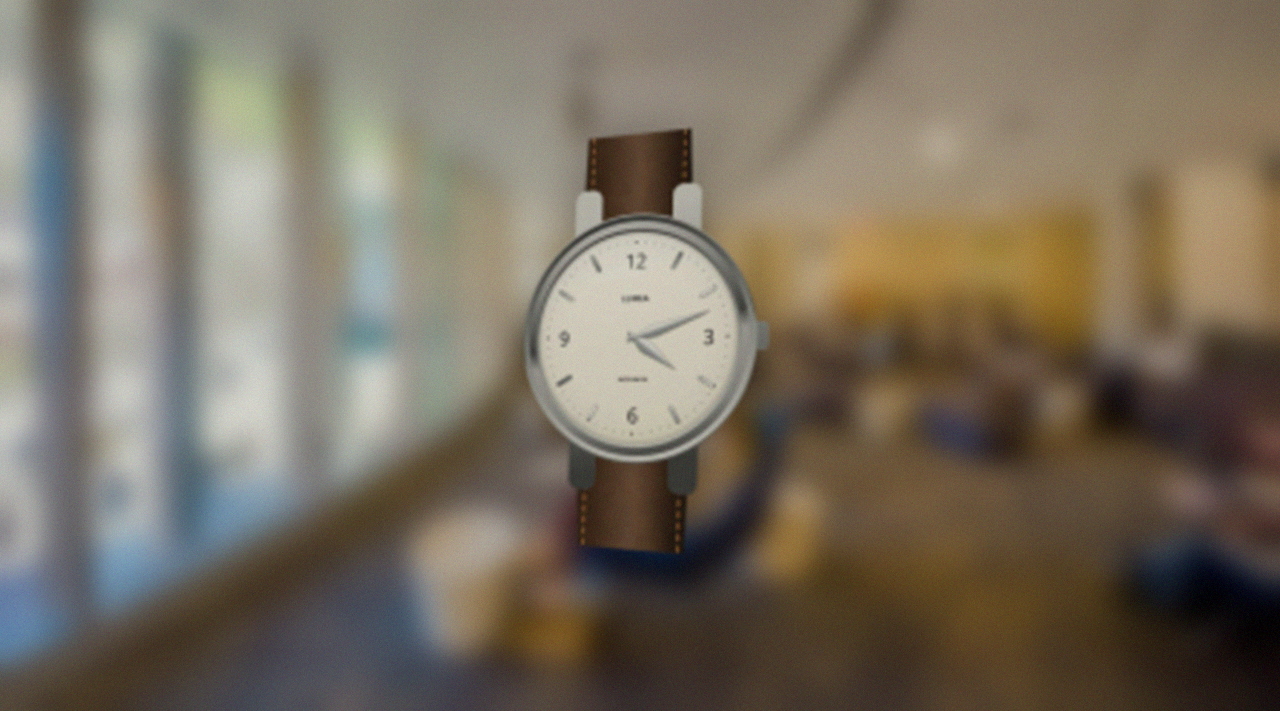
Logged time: **4:12**
